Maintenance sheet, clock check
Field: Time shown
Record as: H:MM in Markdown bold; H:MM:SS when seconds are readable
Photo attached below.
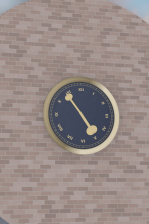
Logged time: **4:54**
